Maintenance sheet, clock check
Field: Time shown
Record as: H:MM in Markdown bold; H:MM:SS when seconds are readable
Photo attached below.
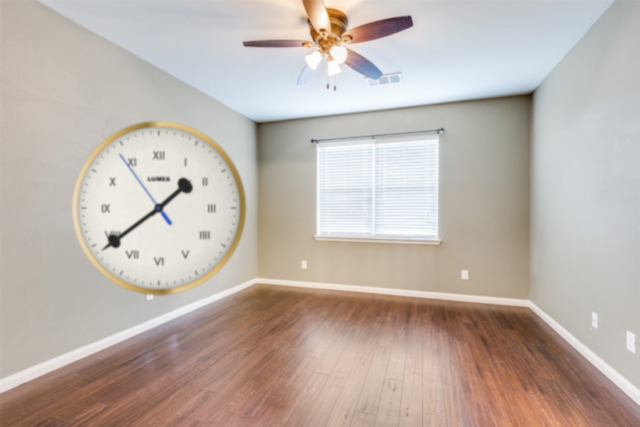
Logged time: **1:38:54**
